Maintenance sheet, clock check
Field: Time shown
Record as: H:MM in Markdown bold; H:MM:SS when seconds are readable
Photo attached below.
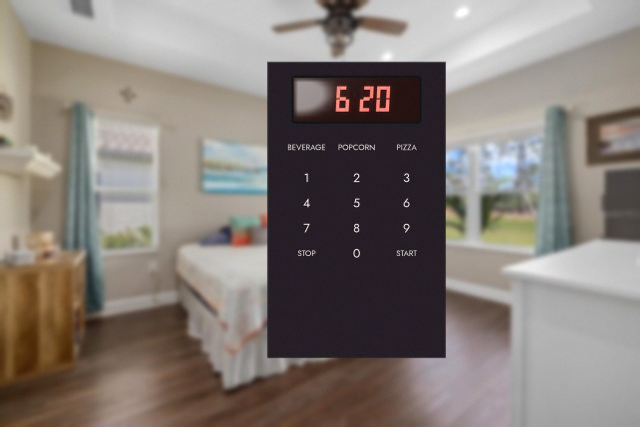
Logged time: **6:20**
